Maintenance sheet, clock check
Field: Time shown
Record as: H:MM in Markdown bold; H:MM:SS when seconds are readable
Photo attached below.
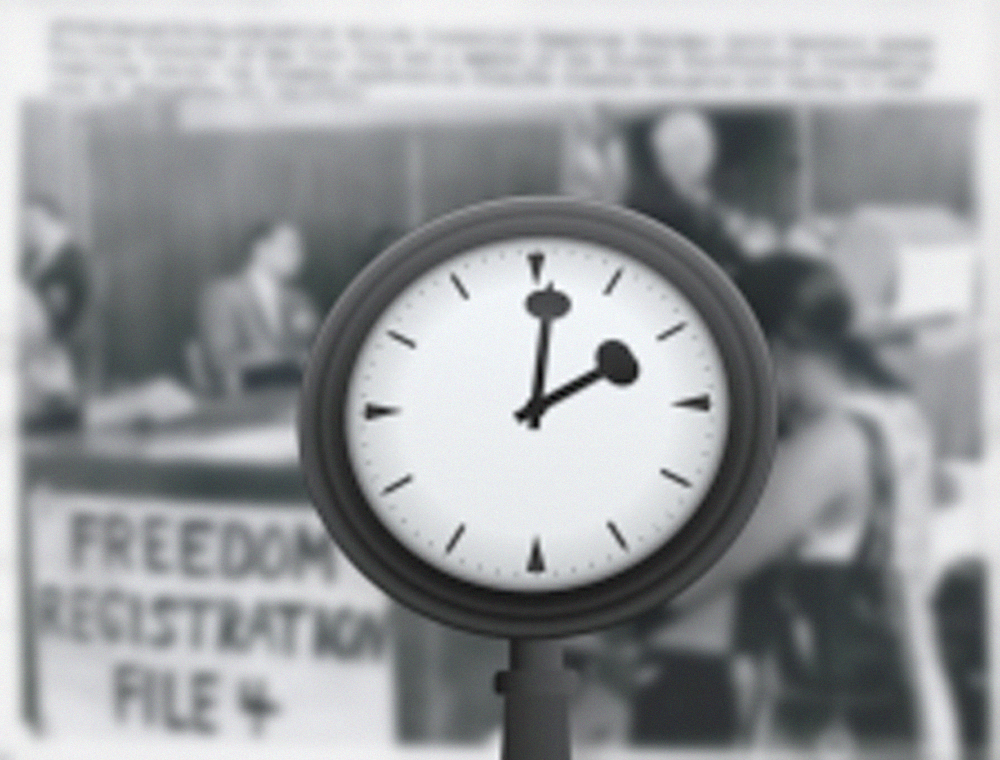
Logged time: **2:01**
